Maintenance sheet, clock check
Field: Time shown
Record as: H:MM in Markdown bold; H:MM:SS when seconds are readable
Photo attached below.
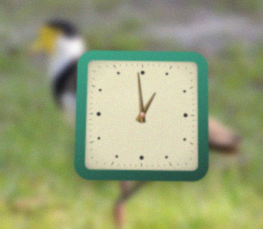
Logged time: **12:59**
